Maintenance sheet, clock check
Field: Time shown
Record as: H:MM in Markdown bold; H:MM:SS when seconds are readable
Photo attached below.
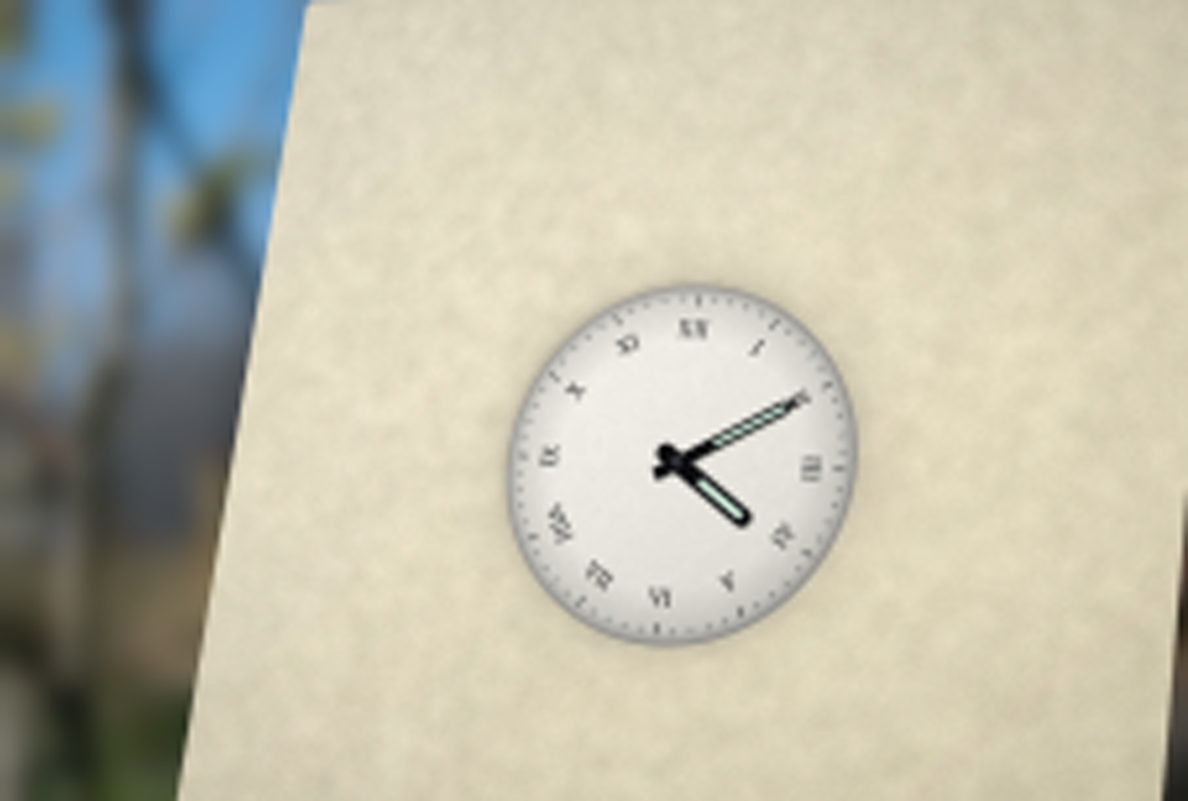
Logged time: **4:10**
